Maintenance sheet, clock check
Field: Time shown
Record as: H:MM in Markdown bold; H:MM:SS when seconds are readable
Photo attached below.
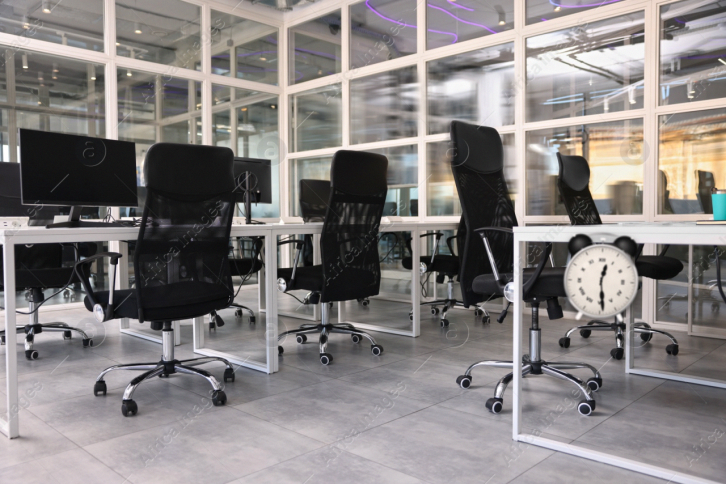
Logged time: **12:29**
